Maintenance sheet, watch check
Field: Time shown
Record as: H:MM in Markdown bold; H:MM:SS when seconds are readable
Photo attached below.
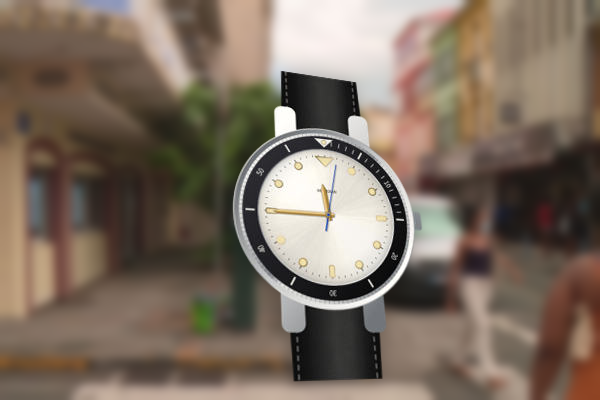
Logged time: **11:45:02**
